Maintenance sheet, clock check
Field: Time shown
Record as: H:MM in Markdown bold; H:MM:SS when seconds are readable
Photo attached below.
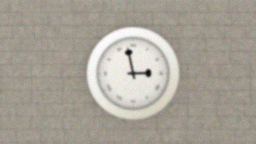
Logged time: **2:58**
